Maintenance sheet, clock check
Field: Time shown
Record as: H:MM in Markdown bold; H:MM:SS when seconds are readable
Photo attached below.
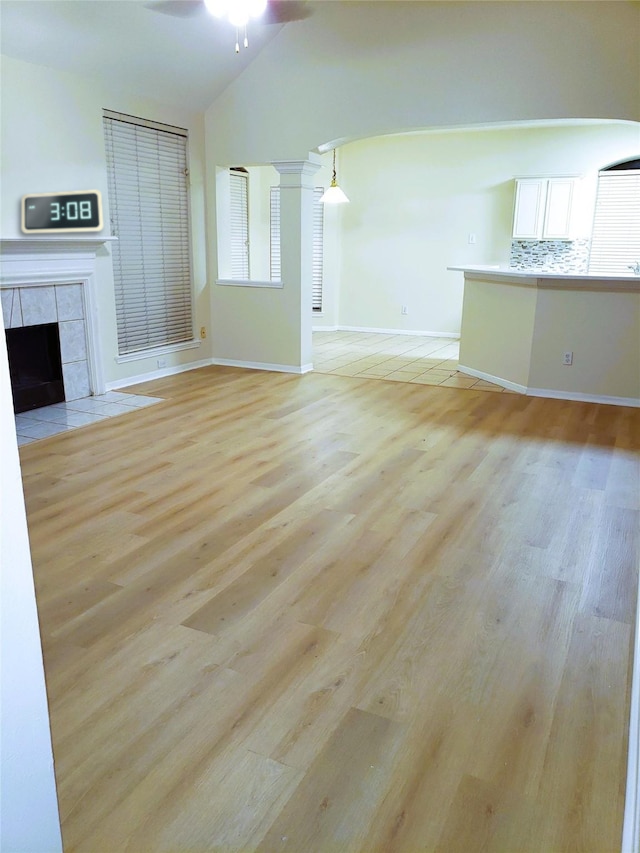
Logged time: **3:08**
